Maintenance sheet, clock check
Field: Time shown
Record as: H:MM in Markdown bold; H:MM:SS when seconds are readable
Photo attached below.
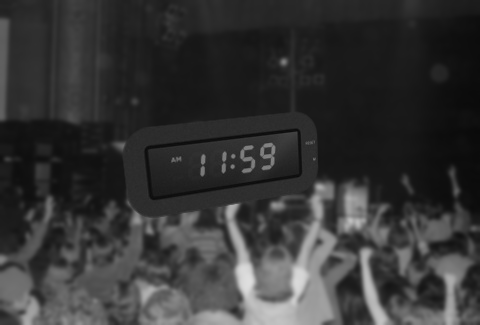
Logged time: **11:59**
